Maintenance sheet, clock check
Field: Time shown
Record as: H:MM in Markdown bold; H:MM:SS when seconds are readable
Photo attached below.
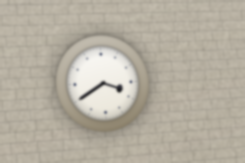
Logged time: **3:40**
